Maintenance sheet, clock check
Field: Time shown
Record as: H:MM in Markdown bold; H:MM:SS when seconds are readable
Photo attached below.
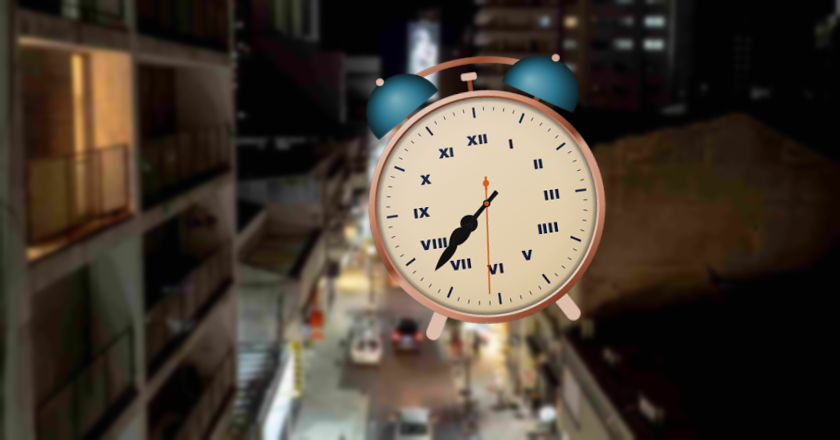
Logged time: **7:37:31**
